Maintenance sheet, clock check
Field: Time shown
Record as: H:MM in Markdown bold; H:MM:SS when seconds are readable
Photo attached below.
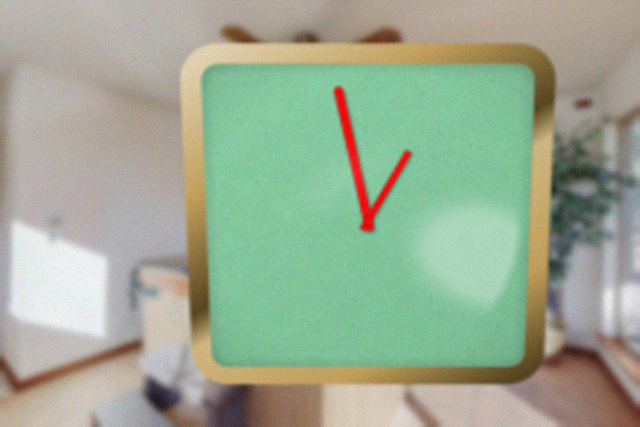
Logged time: **12:58**
